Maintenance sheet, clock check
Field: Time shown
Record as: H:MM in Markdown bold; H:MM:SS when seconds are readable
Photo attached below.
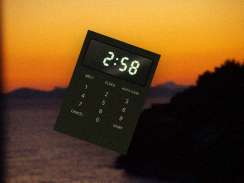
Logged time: **2:58**
